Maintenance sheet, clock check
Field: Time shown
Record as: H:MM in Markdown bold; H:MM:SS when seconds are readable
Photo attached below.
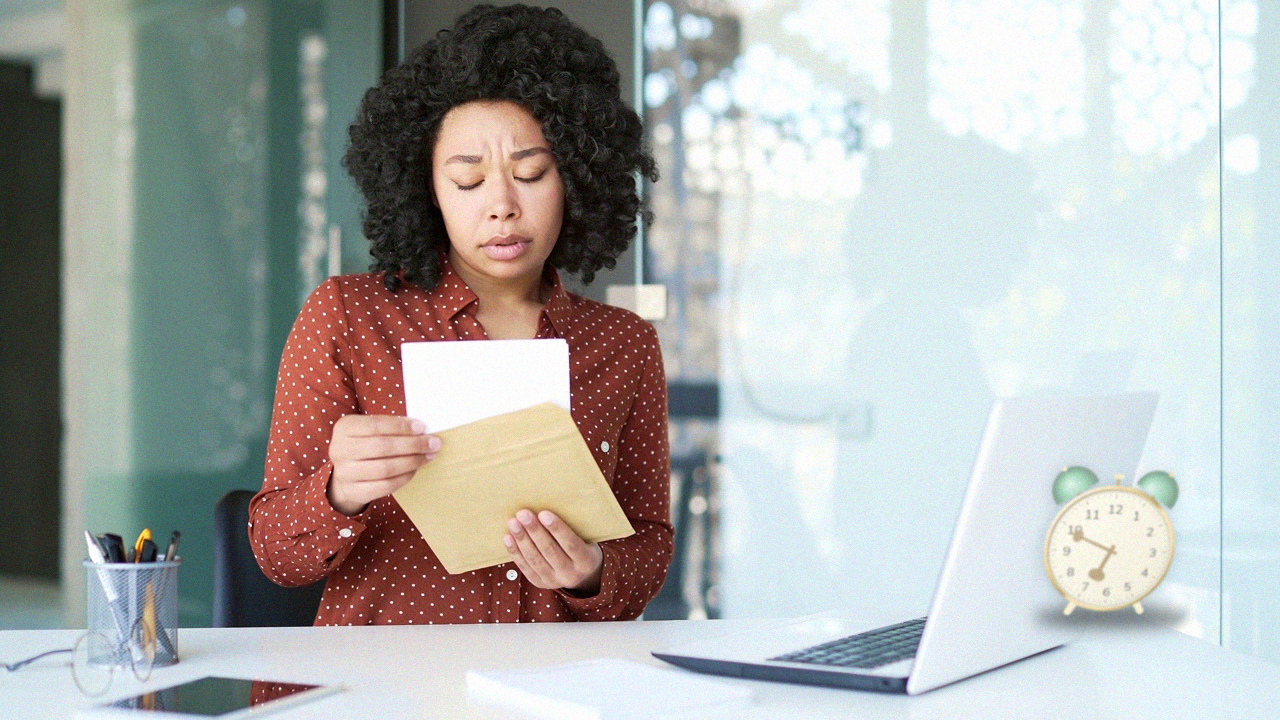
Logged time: **6:49**
